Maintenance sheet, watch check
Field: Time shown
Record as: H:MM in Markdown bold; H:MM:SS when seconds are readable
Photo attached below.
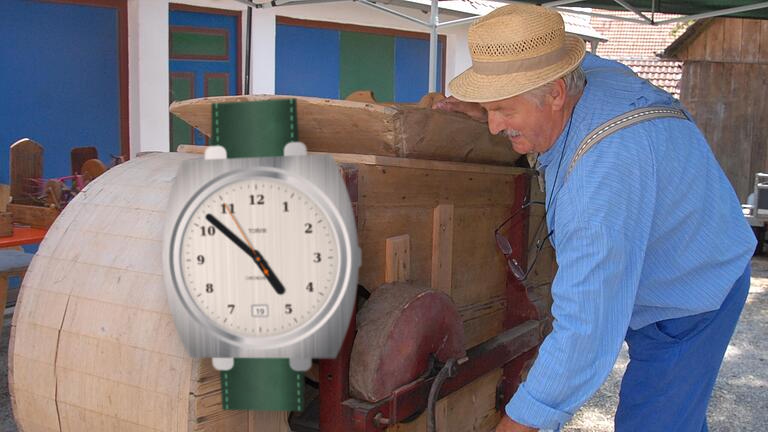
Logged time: **4:51:55**
